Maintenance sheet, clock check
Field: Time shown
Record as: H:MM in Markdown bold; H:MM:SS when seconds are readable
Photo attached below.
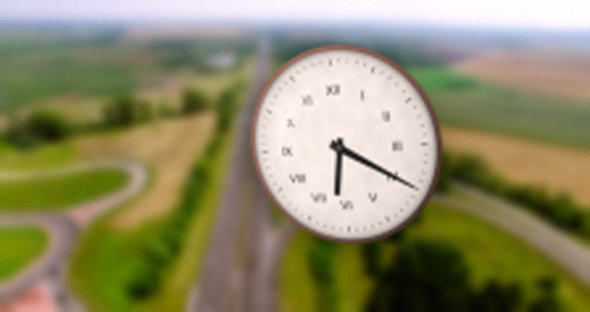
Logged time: **6:20**
